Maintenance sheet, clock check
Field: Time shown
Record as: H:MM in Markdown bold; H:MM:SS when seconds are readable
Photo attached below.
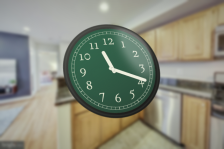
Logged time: **11:19**
